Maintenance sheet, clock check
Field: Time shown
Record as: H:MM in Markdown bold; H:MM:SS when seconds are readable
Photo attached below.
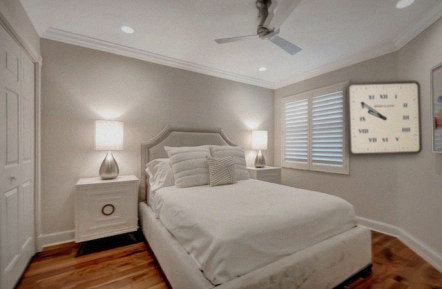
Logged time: **9:51**
